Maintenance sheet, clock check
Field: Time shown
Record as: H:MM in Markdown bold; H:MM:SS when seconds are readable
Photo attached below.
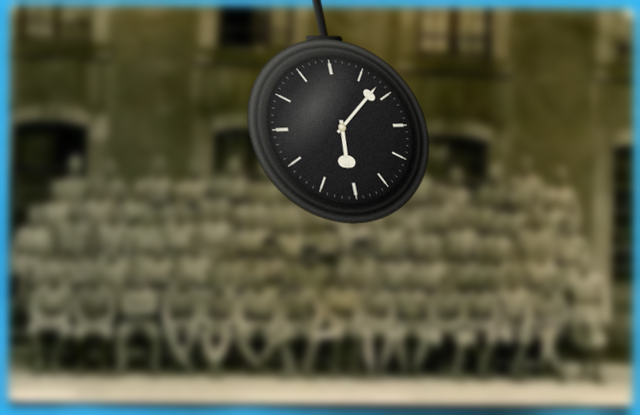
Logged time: **6:08**
